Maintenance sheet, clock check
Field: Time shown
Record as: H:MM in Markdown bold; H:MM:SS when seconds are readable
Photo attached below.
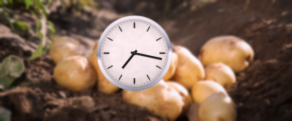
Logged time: **7:17**
